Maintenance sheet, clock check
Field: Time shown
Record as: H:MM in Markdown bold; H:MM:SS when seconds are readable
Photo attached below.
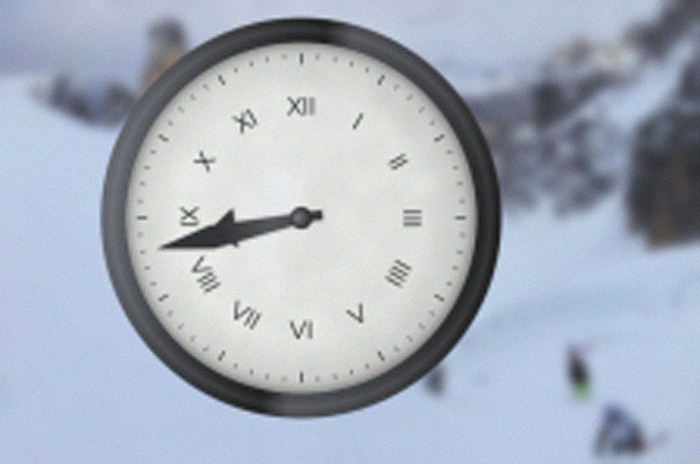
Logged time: **8:43**
